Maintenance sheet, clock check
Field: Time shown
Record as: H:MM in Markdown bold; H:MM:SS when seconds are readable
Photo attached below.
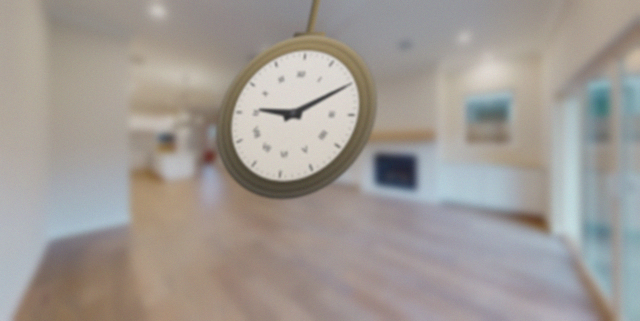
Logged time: **9:10**
